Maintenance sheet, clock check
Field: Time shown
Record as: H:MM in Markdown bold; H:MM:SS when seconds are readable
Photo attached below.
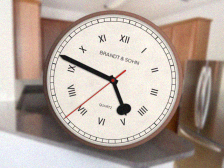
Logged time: **4:46:36**
